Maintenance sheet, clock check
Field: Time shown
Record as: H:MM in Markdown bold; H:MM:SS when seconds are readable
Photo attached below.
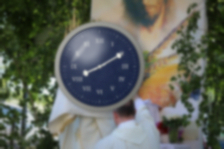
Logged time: **8:10**
